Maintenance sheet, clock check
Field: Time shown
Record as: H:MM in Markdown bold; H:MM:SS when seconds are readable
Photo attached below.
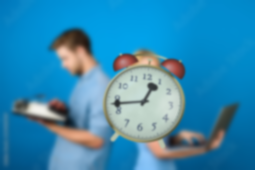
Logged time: **12:43**
